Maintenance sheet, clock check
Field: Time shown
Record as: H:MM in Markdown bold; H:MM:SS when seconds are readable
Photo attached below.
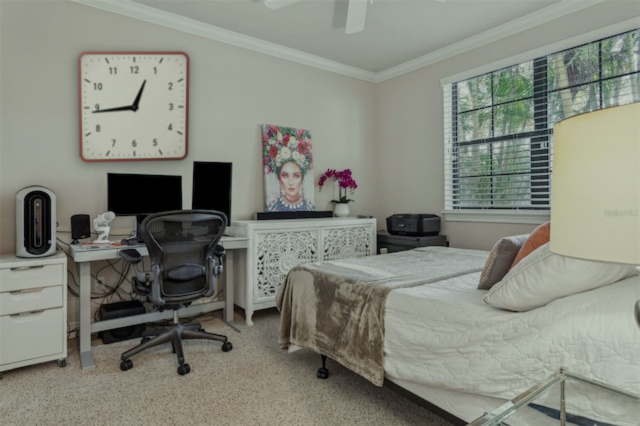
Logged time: **12:44**
